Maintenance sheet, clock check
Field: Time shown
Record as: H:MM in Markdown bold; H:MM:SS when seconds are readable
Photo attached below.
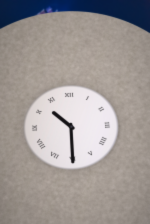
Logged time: **10:30**
